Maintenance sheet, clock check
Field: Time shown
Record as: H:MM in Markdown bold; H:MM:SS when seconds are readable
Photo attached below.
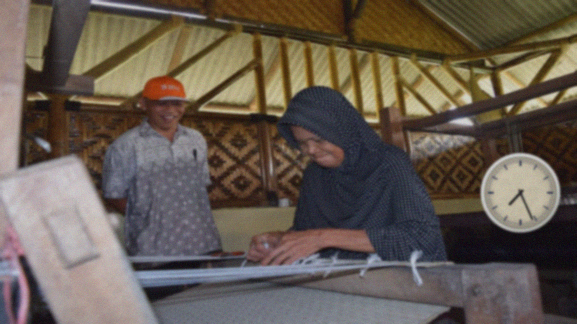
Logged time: **7:26**
